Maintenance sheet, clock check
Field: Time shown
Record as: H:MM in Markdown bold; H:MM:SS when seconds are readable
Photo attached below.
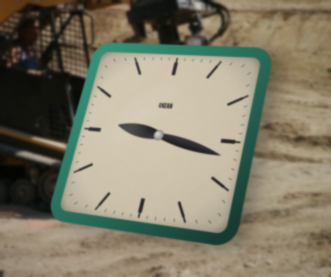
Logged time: **9:17**
